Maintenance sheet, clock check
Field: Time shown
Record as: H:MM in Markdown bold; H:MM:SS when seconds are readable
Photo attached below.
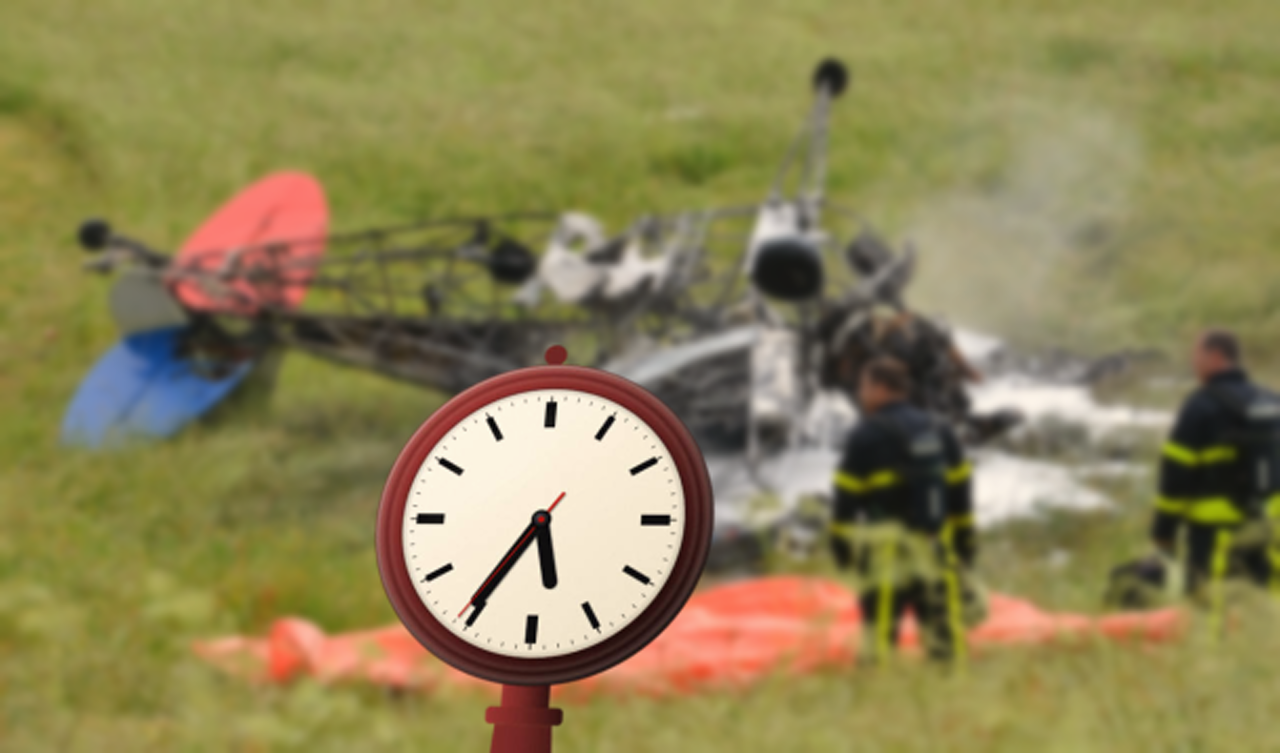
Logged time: **5:35:36**
